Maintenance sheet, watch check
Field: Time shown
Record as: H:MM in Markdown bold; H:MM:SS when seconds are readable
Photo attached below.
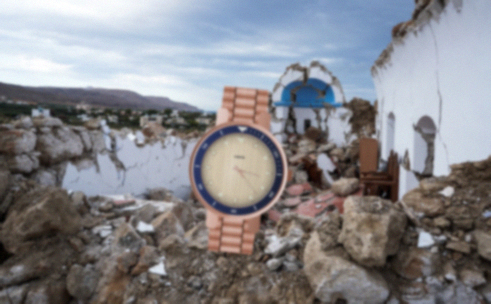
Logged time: **3:23**
